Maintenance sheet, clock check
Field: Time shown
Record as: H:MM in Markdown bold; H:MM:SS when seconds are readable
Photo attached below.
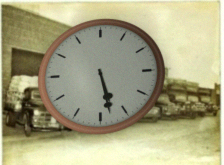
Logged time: **5:28**
